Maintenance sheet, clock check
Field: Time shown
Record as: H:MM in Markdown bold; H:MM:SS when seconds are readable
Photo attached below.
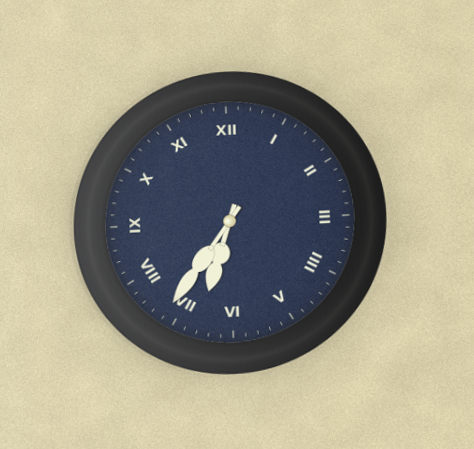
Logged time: **6:36**
